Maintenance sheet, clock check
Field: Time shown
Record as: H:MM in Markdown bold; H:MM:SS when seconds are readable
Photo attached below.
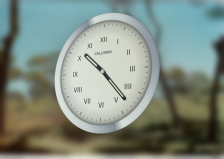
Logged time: **10:23**
